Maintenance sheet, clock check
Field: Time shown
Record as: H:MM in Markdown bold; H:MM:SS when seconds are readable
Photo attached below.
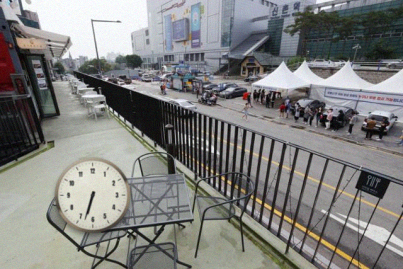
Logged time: **6:33**
